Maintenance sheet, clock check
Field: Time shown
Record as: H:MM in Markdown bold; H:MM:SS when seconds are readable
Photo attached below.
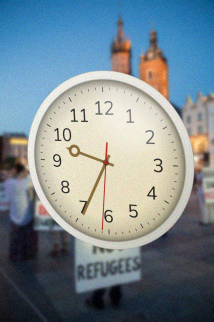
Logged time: **9:34:31**
